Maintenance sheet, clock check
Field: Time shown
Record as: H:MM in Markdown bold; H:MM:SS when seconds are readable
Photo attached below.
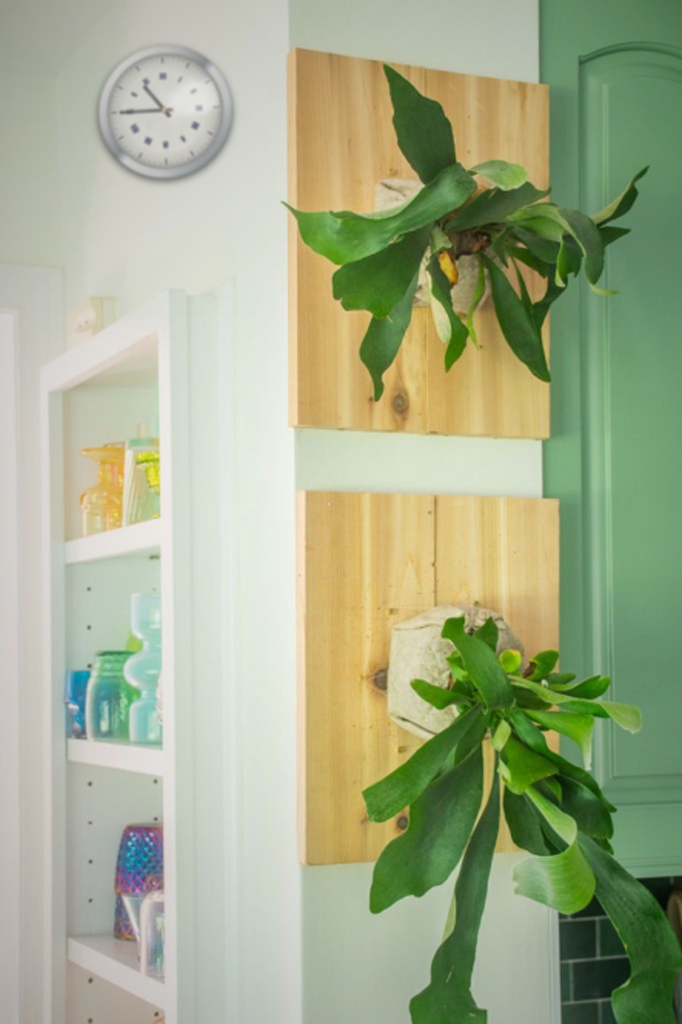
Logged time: **10:45**
